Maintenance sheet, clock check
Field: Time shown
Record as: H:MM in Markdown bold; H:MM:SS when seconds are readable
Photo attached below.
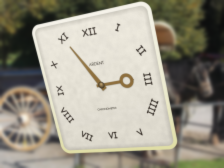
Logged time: **2:55**
